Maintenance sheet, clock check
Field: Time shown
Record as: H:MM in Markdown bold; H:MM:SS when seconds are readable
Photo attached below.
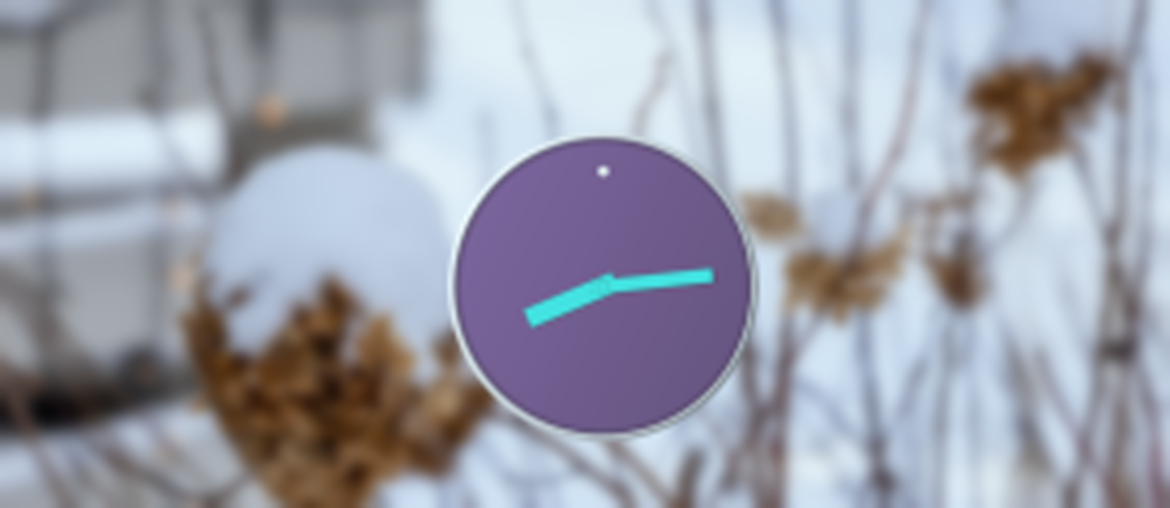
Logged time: **8:14**
